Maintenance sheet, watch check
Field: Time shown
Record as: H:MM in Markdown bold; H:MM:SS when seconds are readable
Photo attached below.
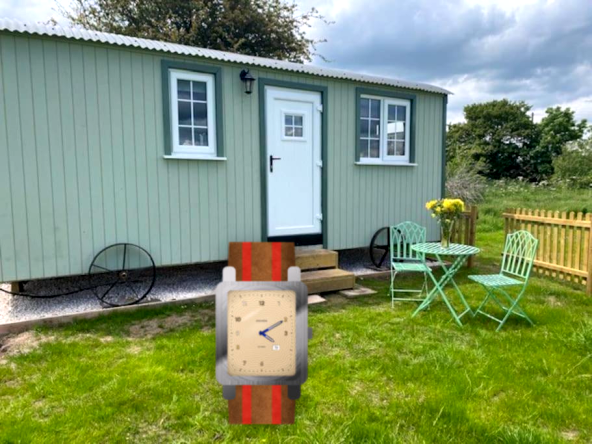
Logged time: **4:10**
